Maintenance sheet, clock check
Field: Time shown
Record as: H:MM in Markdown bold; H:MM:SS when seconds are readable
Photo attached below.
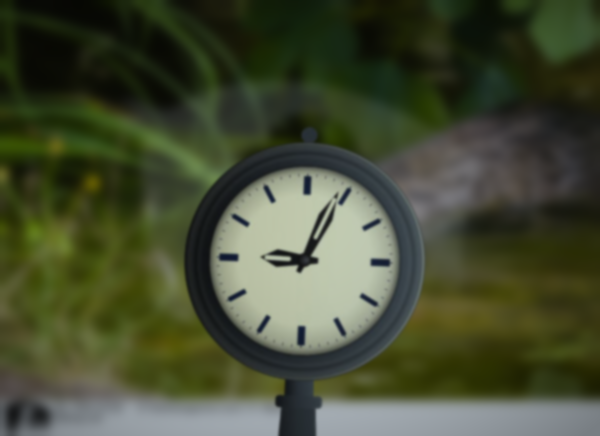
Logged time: **9:04**
